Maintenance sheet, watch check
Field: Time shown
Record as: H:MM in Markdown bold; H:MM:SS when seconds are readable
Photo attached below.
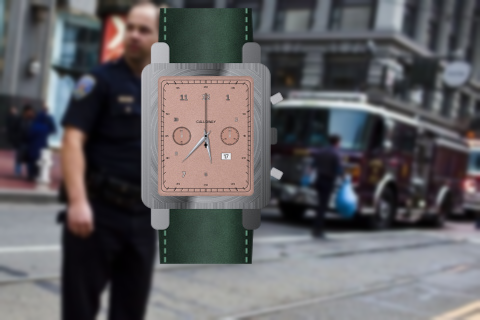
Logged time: **5:37**
